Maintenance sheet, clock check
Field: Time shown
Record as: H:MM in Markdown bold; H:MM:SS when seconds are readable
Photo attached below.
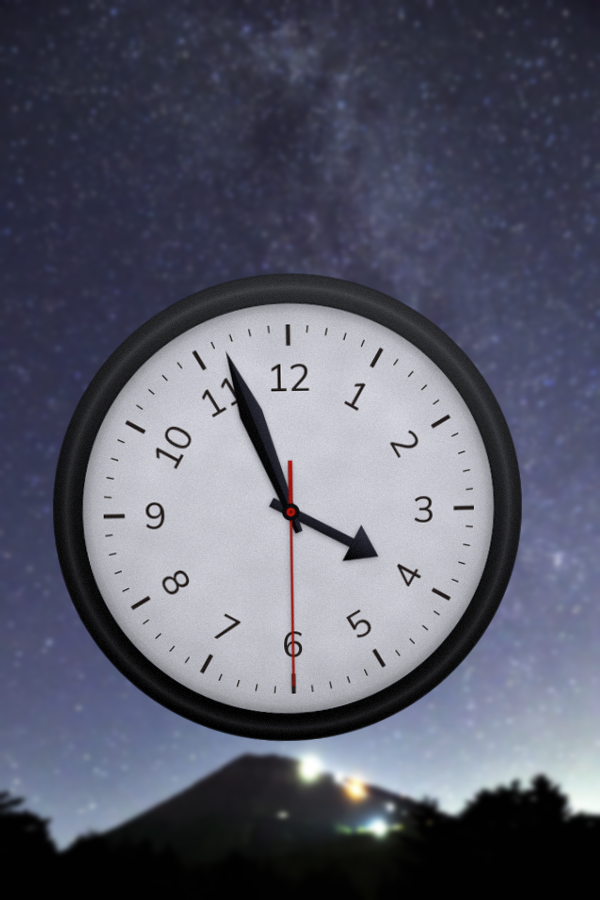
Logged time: **3:56:30**
